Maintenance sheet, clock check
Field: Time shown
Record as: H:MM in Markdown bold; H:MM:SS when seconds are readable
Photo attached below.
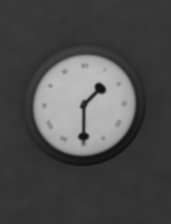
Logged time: **1:30**
